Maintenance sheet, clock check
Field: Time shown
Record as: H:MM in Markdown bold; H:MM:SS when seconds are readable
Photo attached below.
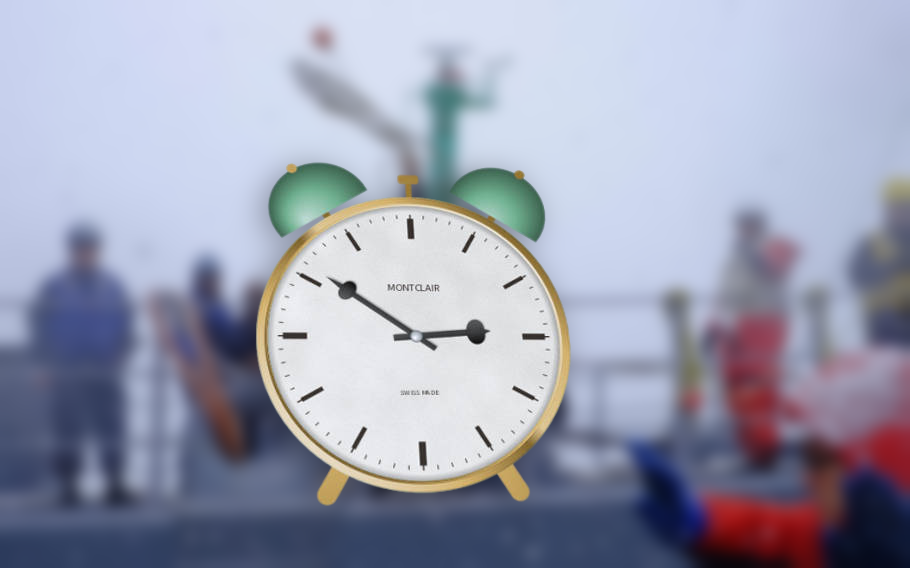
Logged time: **2:51**
